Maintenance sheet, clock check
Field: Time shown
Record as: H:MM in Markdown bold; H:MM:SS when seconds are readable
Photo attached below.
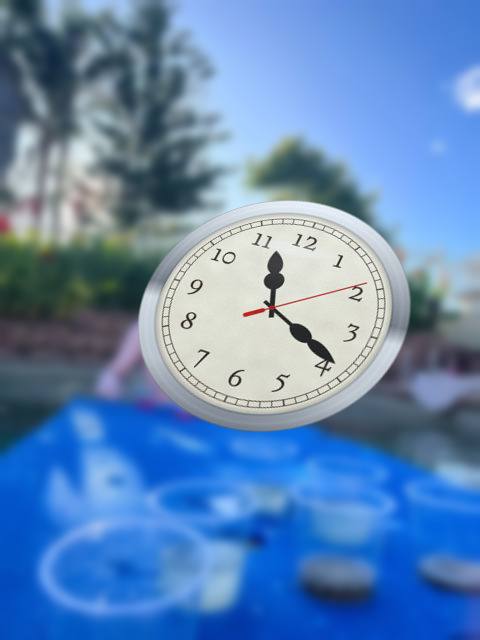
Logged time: **11:19:09**
